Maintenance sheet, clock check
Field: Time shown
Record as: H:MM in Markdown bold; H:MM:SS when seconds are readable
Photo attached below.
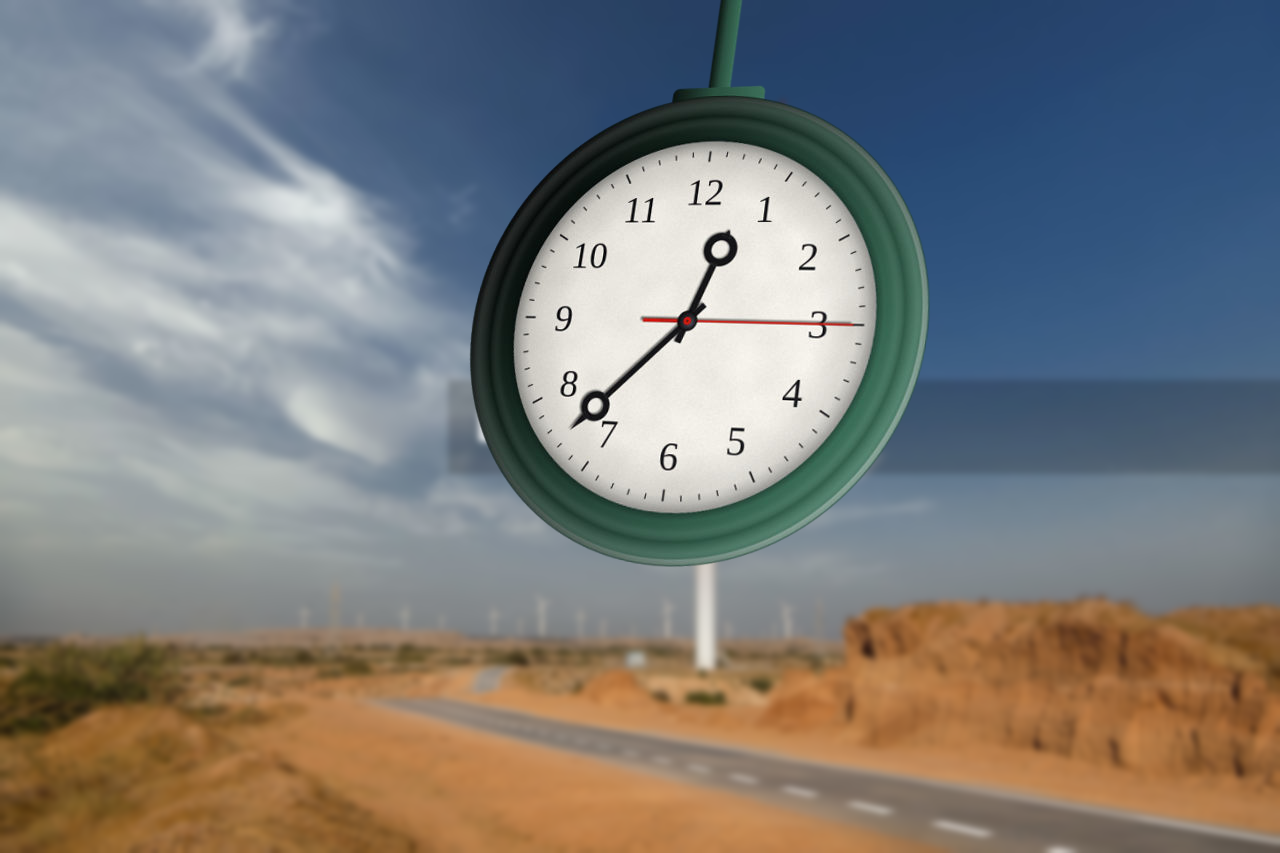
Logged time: **12:37:15**
